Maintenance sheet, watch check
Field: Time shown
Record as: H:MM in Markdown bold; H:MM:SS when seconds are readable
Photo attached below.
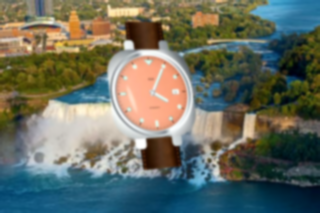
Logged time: **4:05**
